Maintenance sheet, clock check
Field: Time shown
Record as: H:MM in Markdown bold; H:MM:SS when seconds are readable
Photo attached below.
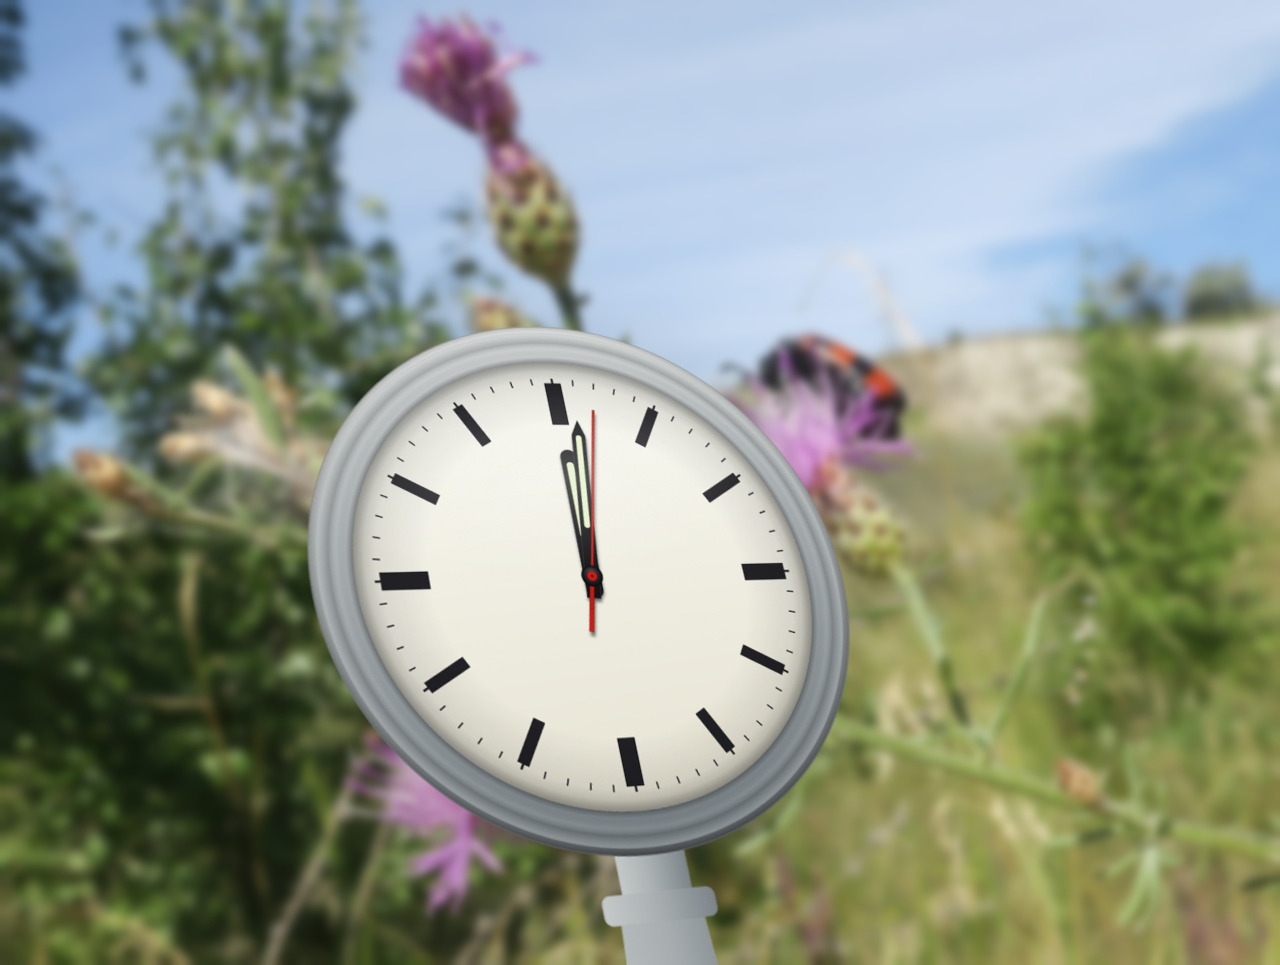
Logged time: **12:01:02**
